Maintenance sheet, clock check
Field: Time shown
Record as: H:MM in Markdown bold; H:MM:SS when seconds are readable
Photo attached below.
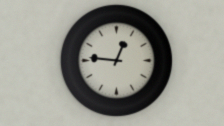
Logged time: **12:46**
